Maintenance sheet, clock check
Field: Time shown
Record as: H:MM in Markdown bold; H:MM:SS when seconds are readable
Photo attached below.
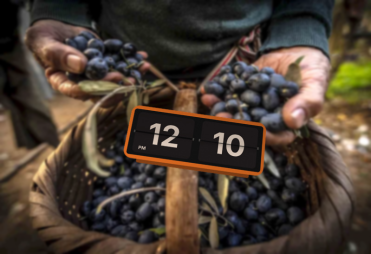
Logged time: **12:10**
